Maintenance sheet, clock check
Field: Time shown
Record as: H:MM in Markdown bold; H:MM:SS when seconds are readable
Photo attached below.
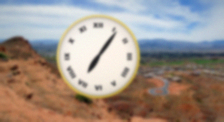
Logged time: **7:06**
